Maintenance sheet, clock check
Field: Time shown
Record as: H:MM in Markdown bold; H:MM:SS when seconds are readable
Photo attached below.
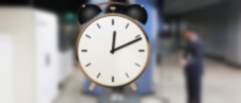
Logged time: **12:11**
